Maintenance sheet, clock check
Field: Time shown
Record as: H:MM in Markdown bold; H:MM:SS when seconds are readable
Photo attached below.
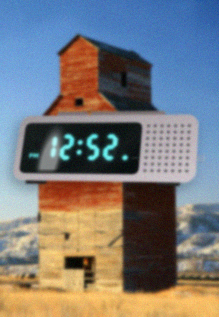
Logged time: **12:52**
